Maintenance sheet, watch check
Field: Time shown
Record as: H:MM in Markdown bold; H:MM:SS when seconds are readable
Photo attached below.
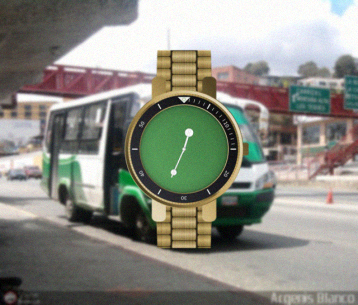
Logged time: **12:34**
